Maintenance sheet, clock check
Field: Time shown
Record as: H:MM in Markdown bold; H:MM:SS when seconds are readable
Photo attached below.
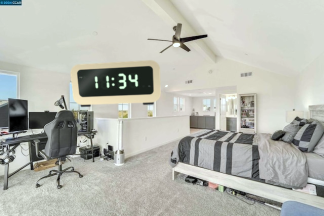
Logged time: **11:34**
